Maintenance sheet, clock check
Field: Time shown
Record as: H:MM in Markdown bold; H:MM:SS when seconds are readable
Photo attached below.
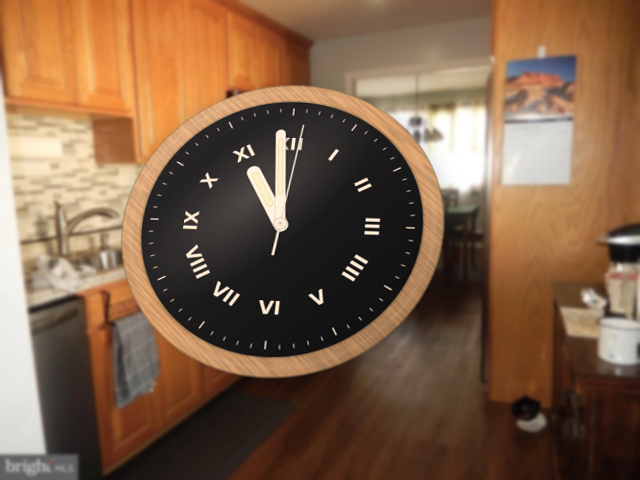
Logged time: **10:59:01**
